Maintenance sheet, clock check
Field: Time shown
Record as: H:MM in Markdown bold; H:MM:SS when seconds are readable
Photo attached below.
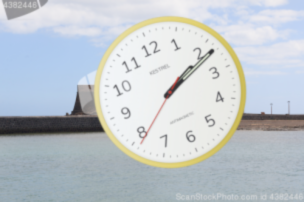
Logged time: **2:11:39**
